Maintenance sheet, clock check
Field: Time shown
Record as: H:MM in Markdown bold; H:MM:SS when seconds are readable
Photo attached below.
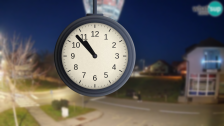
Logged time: **10:53**
